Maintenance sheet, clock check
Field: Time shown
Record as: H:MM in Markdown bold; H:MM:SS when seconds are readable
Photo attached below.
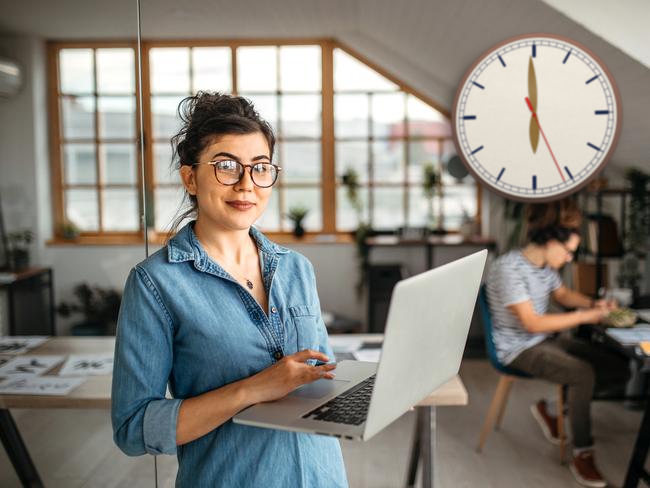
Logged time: **5:59:26**
